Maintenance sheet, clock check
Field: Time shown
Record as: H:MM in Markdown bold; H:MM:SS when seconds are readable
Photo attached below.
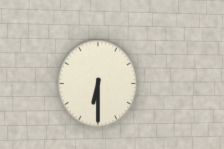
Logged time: **6:30**
